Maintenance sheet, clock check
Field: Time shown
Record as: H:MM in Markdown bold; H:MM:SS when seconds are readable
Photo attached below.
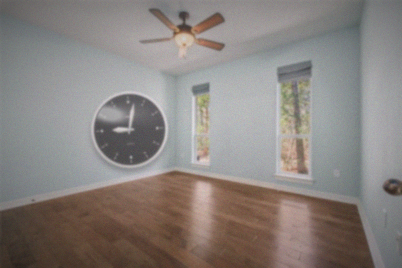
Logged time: **9:02**
